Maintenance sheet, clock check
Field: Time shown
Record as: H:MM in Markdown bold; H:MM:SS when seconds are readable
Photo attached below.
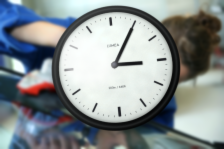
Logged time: **3:05**
